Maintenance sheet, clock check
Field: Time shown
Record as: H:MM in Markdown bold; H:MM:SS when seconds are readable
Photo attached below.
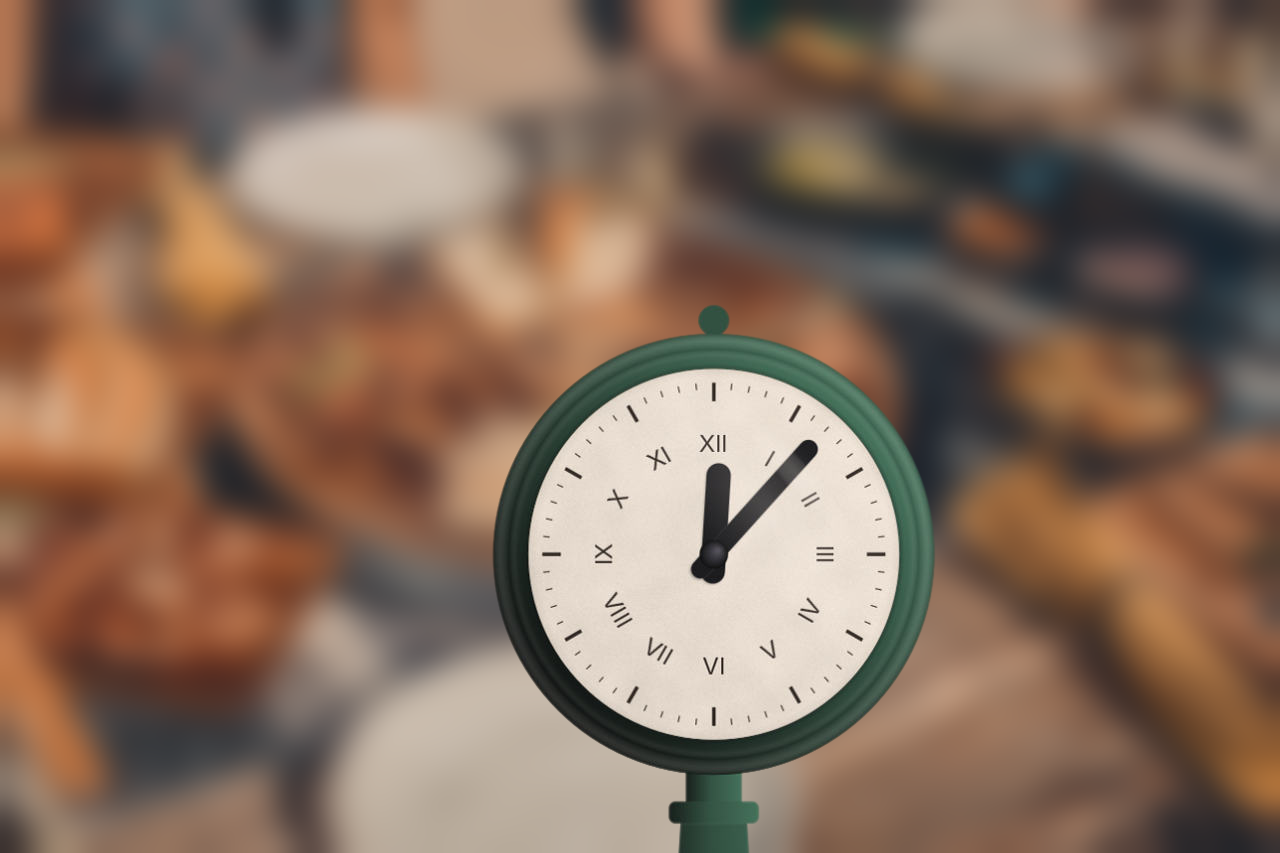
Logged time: **12:07**
